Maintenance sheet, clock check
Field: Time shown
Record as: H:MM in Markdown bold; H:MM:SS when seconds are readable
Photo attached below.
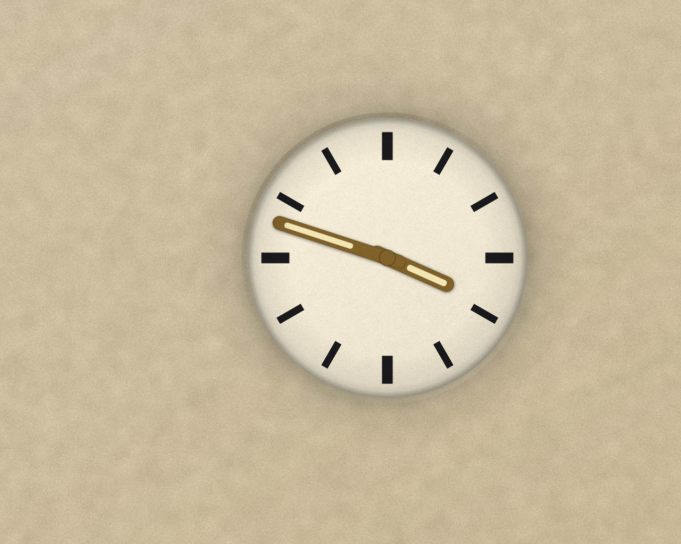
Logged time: **3:48**
